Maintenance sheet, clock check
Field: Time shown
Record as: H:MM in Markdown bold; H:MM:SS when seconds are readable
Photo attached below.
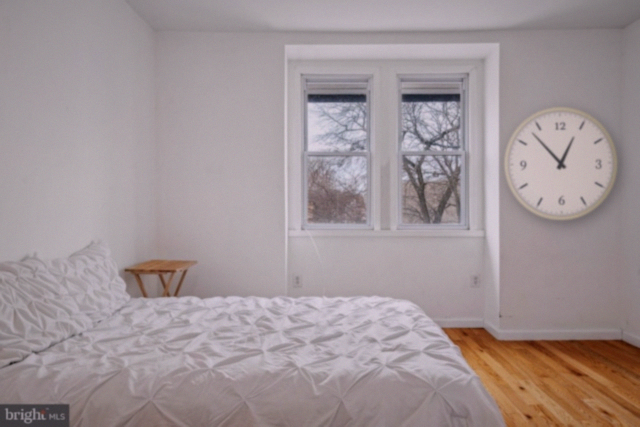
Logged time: **12:53**
